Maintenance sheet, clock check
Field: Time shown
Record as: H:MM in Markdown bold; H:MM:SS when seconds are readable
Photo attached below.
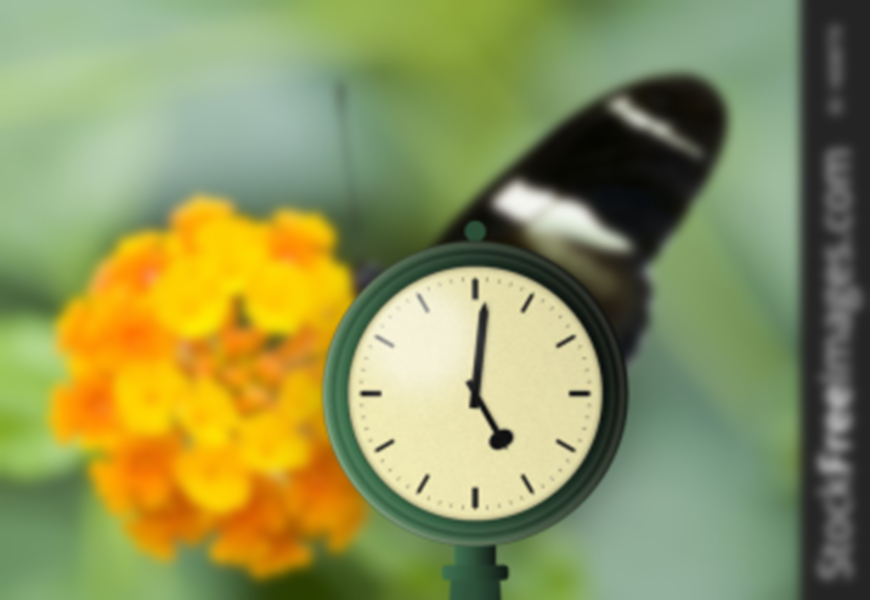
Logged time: **5:01**
